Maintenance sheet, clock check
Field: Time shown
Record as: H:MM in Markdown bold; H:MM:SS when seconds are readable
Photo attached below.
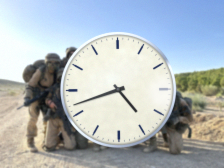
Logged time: **4:42**
